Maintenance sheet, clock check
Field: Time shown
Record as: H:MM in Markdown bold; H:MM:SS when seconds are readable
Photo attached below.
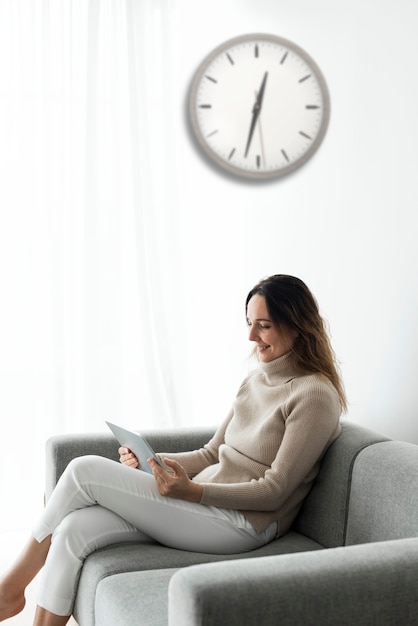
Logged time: **12:32:29**
